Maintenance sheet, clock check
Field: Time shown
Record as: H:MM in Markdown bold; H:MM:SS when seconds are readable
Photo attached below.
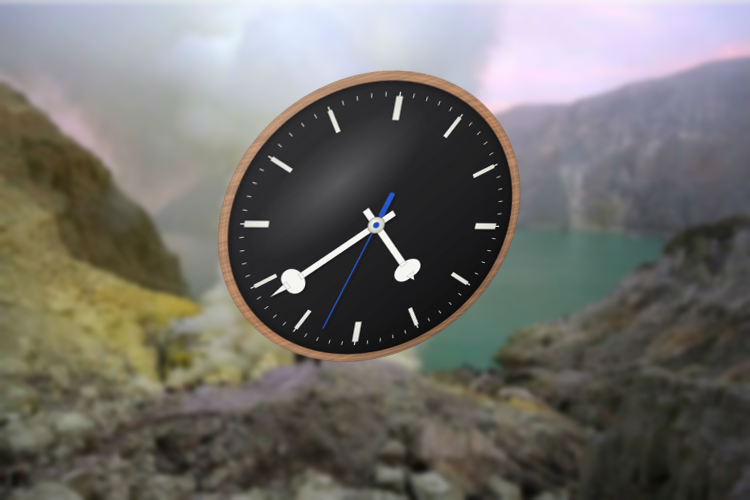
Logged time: **4:38:33**
